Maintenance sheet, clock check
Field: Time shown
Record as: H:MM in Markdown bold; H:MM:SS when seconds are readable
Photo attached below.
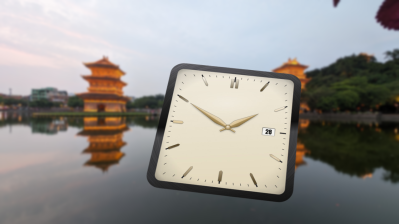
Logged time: **1:50**
